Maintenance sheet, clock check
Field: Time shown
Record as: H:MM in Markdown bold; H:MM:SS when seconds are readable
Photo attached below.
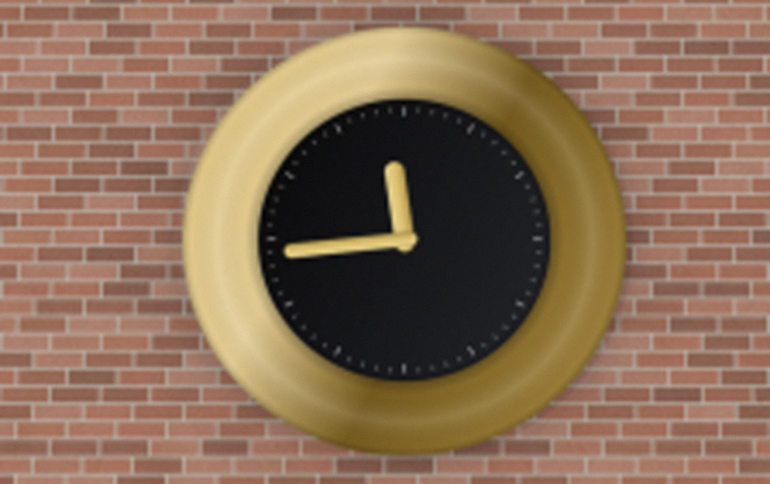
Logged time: **11:44**
